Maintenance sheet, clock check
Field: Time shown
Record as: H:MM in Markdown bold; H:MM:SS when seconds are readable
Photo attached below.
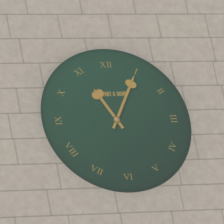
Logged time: **11:05**
